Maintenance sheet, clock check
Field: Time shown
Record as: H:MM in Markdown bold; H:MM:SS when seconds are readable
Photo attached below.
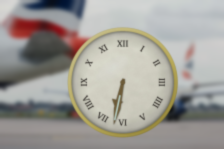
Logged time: **6:32**
